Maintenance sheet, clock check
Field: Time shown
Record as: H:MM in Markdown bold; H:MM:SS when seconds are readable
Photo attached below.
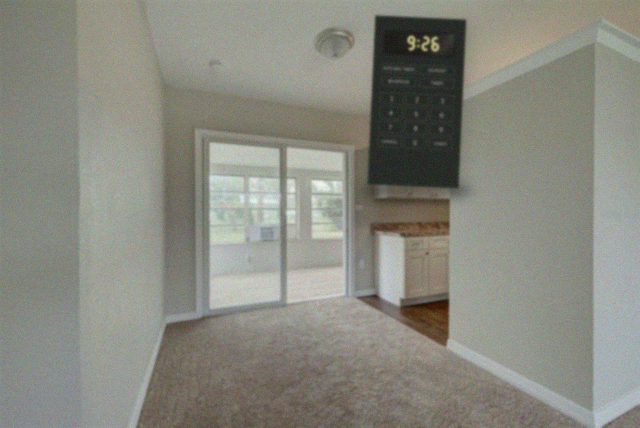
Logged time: **9:26**
